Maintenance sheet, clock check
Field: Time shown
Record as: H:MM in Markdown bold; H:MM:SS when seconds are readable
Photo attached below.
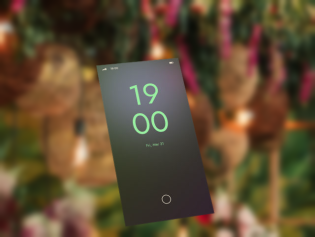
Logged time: **19:00**
